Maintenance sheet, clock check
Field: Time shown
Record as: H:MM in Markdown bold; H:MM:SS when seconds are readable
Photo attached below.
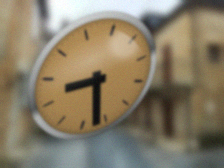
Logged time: **8:27**
